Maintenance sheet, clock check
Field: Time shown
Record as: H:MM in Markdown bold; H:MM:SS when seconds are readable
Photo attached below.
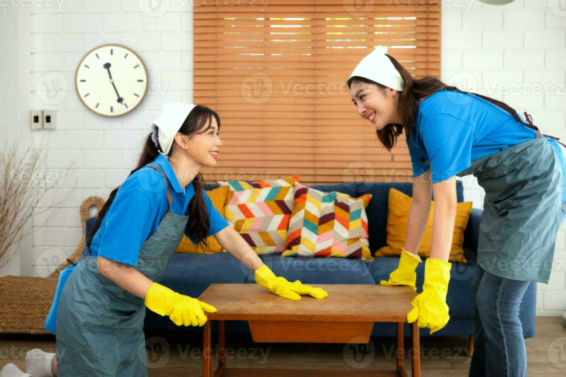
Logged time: **11:26**
